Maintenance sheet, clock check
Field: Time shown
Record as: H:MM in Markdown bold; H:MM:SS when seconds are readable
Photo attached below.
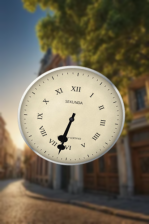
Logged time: **6:32**
